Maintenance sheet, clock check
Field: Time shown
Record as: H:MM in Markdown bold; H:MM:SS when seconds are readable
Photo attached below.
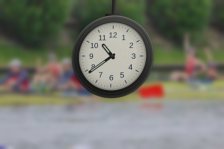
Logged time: **10:39**
